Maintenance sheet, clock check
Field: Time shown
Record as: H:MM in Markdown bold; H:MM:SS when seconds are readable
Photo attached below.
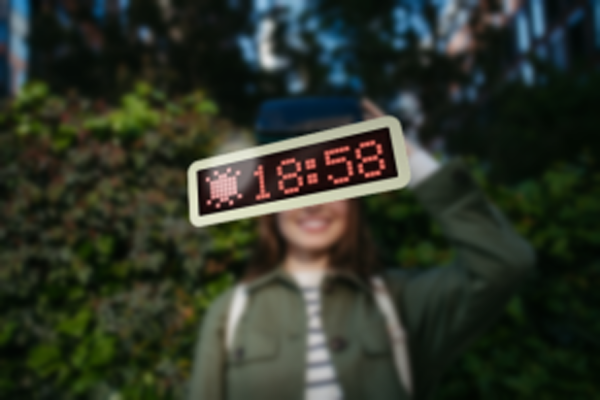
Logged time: **18:58**
